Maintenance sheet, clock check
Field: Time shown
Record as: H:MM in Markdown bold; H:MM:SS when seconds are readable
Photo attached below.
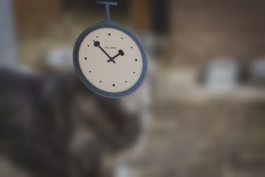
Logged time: **1:53**
